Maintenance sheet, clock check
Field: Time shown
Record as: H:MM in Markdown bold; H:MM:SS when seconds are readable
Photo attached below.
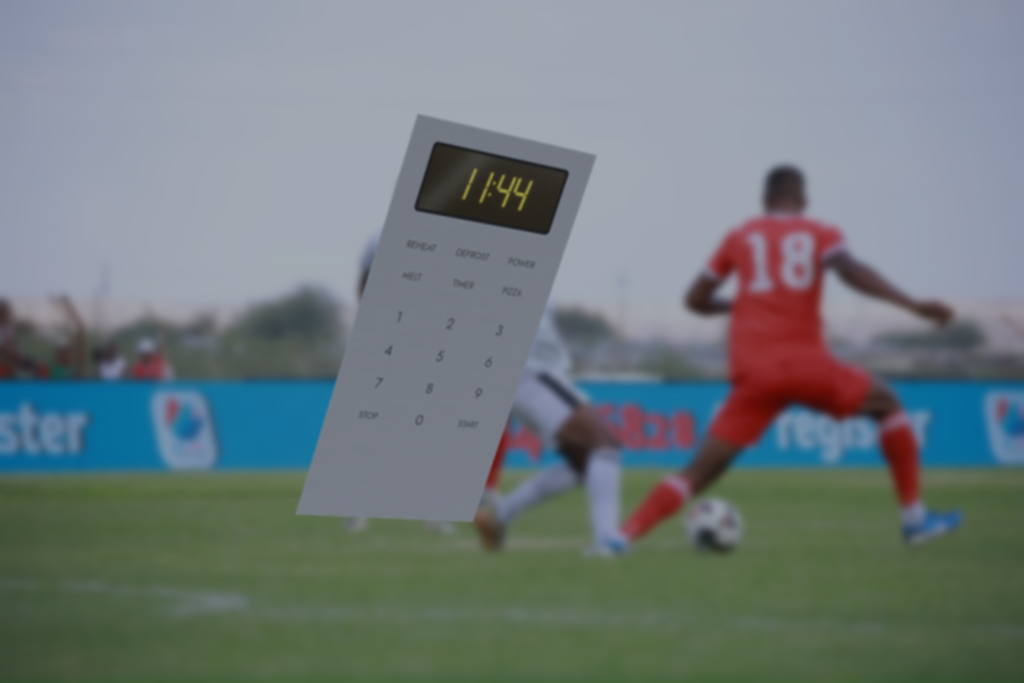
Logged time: **11:44**
